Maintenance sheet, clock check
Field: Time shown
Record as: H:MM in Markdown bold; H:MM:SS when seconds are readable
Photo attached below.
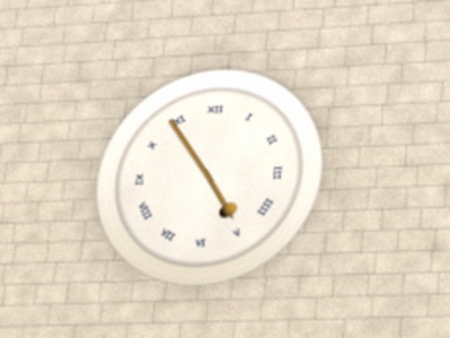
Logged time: **4:54**
